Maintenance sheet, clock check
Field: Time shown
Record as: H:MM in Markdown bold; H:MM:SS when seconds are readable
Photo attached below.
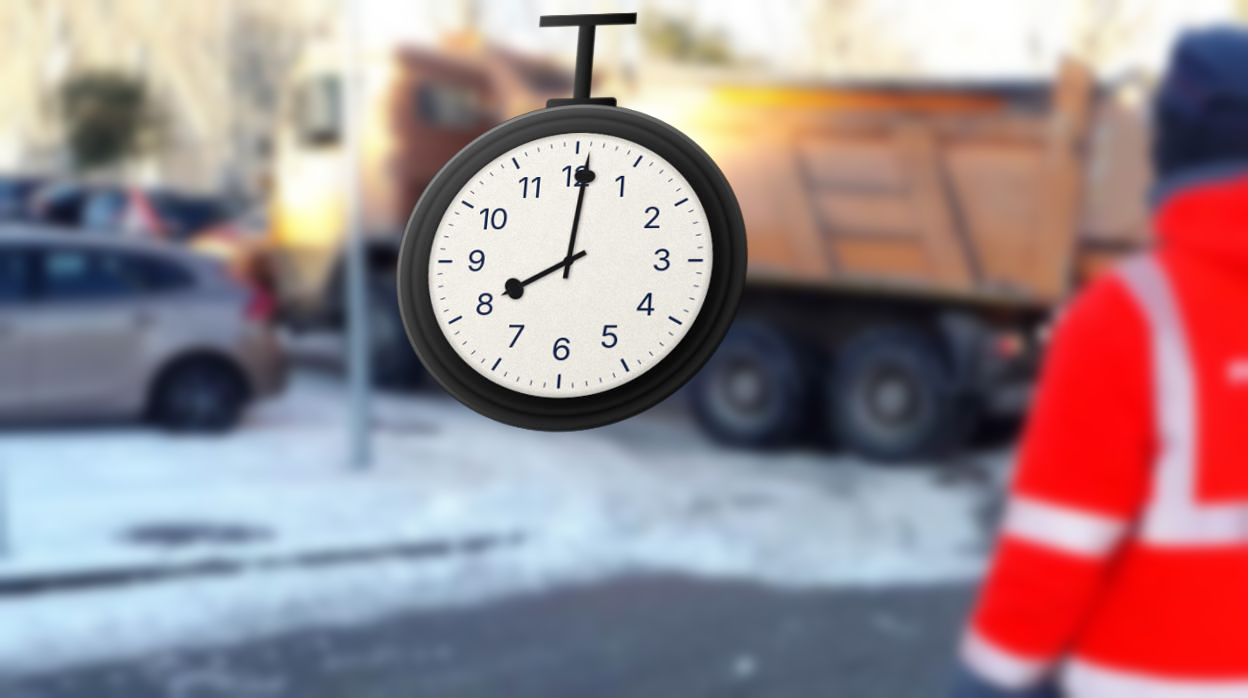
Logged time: **8:01**
